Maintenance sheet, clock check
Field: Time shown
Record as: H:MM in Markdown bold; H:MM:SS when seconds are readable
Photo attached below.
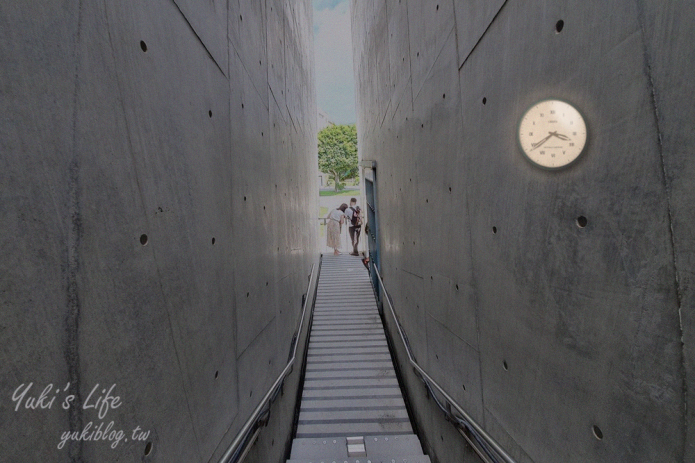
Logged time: **3:39**
